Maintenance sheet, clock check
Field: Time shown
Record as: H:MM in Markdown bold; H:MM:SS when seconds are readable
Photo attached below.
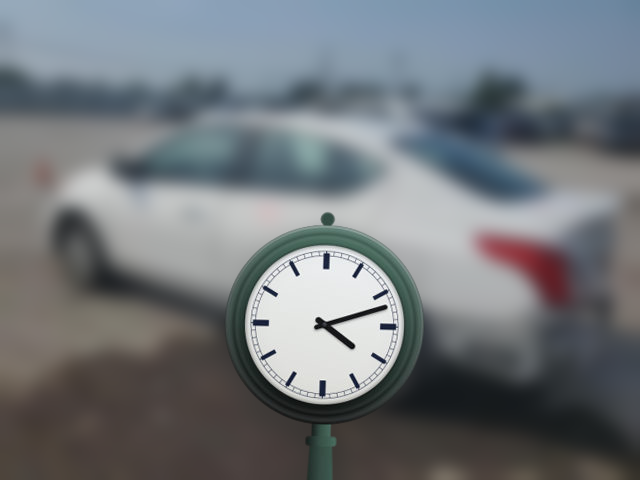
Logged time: **4:12**
